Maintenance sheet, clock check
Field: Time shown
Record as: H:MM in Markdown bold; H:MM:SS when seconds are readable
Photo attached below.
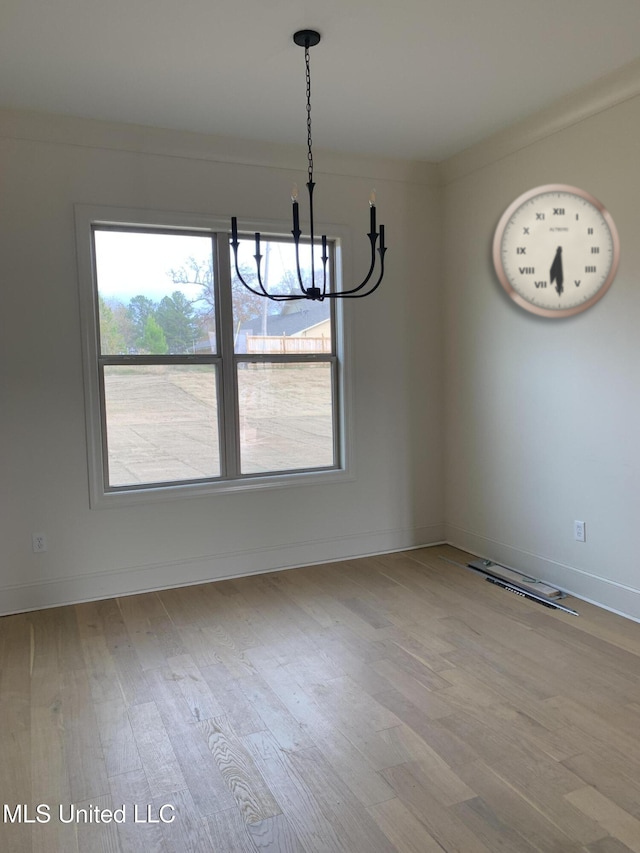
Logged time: **6:30**
